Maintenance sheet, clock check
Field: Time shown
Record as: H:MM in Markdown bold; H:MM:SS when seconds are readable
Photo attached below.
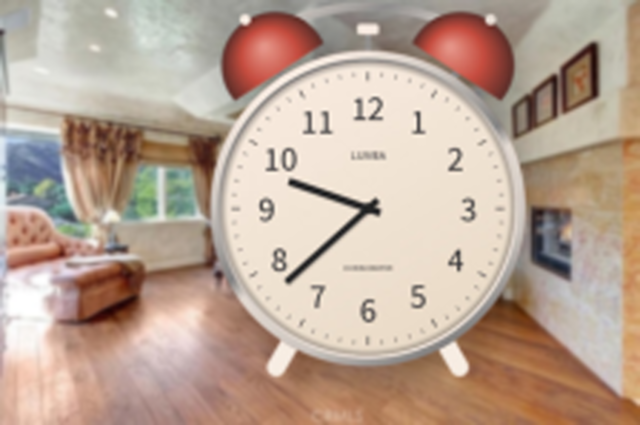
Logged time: **9:38**
